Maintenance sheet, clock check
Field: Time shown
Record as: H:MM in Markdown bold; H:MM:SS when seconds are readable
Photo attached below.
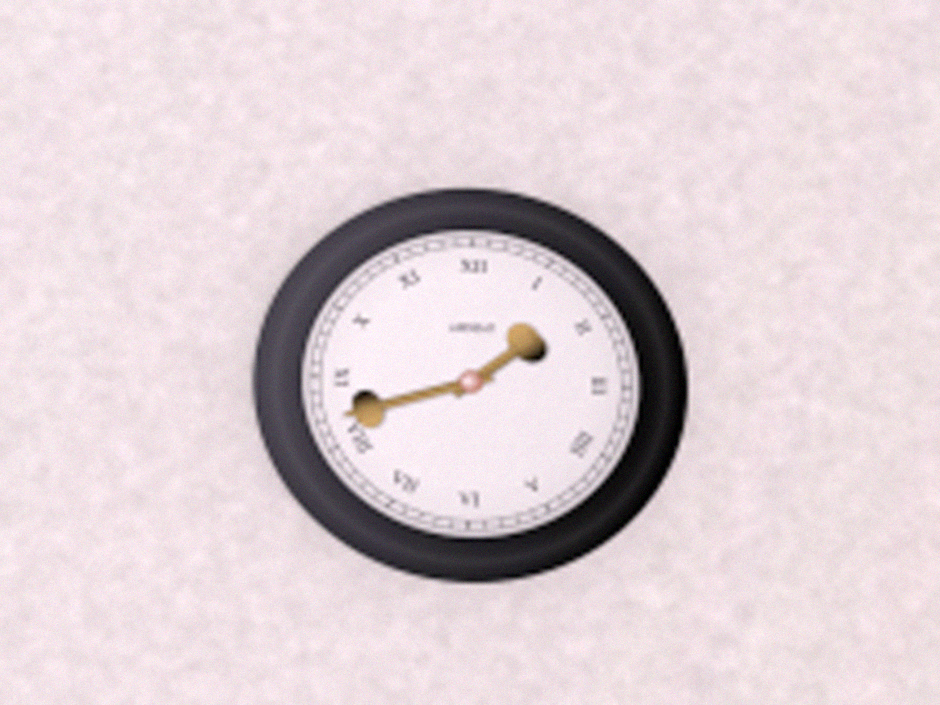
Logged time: **1:42**
